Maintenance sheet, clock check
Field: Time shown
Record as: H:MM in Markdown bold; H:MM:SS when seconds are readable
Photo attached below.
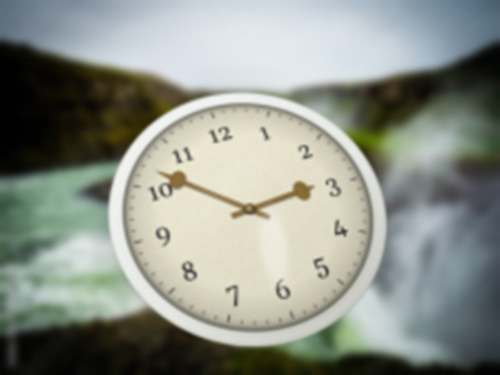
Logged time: **2:52**
